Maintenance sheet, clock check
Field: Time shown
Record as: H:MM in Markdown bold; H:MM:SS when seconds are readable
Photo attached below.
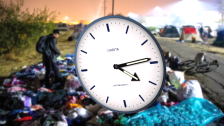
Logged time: **4:14**
